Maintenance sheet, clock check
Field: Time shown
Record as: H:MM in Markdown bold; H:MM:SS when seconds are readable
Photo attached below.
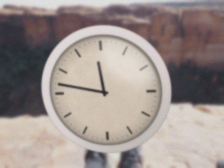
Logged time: **11:47**
